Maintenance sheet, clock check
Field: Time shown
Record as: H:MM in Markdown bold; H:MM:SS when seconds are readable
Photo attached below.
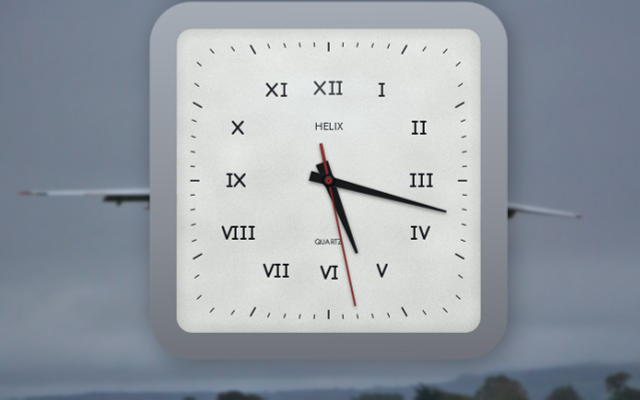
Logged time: **5:17:28**
